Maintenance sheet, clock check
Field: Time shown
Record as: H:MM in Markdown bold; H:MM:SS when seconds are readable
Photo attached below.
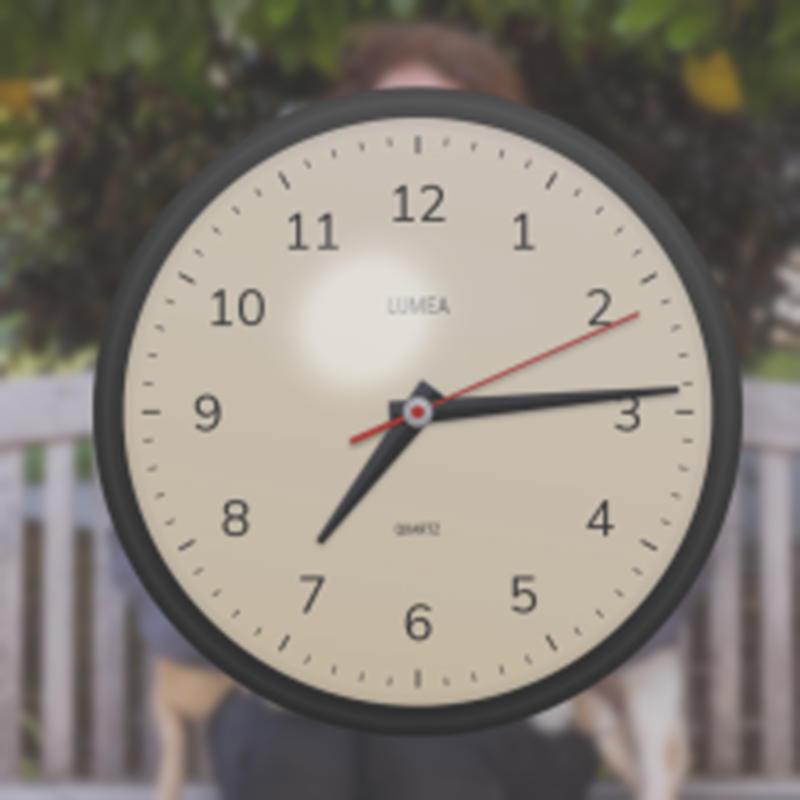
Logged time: **7:14:11**
